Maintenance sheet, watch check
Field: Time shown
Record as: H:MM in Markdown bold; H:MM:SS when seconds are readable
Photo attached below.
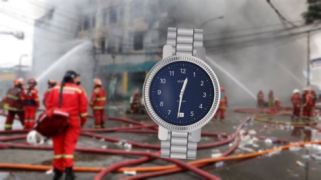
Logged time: **12:31**
